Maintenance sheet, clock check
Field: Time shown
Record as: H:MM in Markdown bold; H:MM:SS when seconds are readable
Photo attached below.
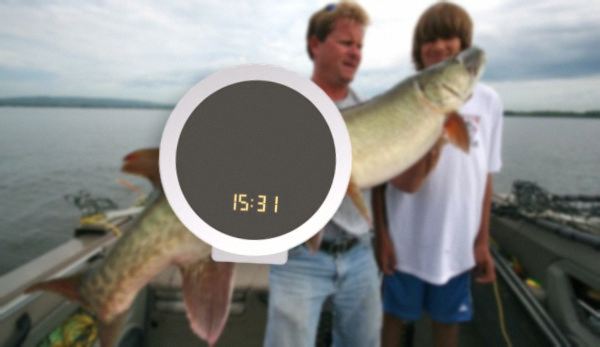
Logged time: **15:31**
